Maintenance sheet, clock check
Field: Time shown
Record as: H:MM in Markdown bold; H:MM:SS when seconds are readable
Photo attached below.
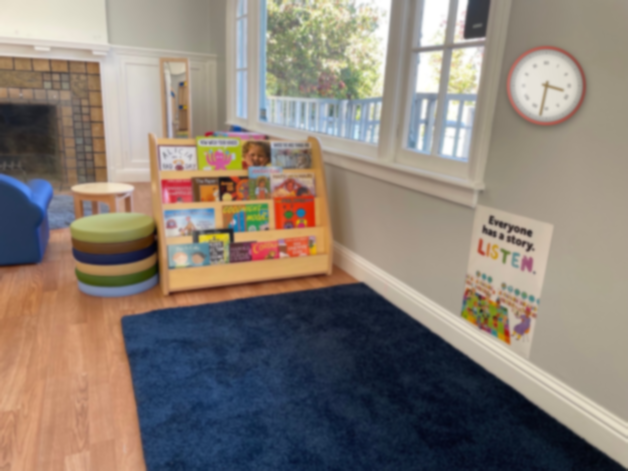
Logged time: **3:32**
